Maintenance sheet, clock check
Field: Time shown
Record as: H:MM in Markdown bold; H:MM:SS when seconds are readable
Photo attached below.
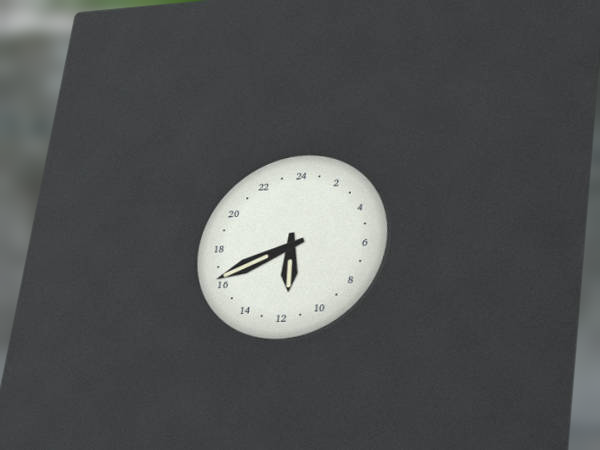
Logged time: **11:41**
